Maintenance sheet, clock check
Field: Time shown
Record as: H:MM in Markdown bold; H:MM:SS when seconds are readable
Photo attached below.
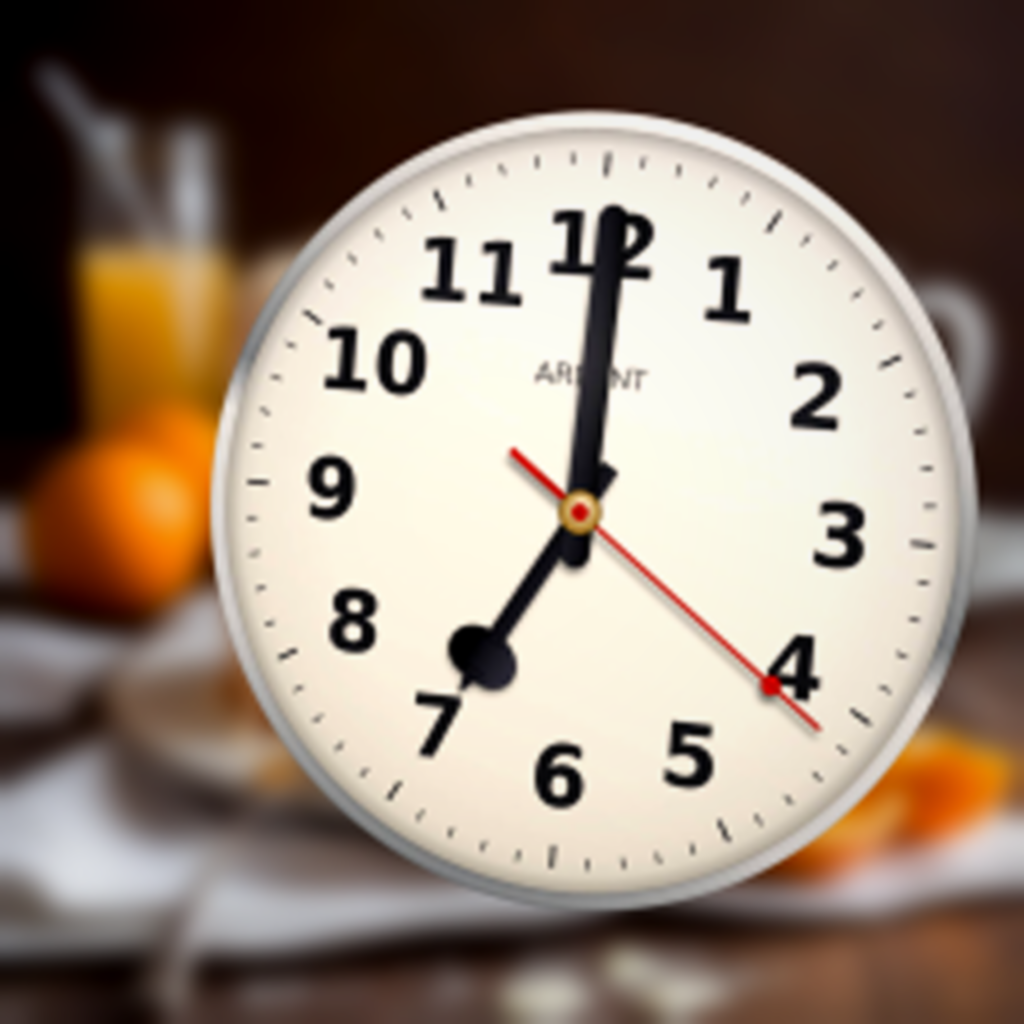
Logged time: **7:00:21**
